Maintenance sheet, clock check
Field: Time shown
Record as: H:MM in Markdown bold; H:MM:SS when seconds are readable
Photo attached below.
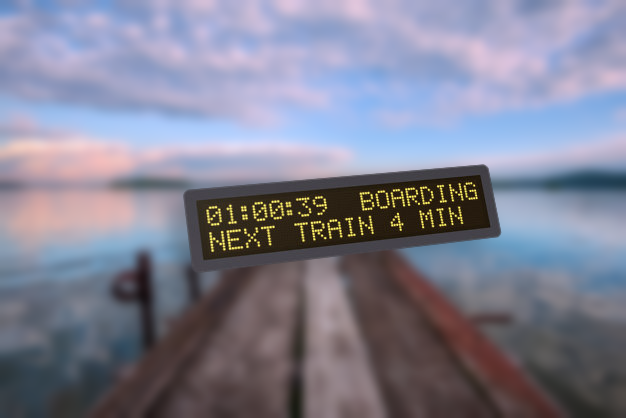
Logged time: **1:00:39**
